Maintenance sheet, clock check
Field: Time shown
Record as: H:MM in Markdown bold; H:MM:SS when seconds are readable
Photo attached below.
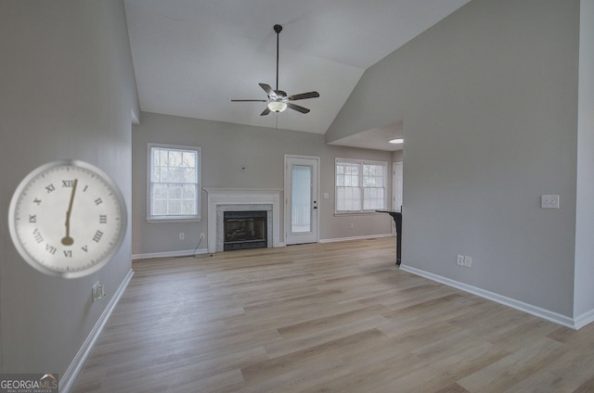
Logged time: **6:02**
